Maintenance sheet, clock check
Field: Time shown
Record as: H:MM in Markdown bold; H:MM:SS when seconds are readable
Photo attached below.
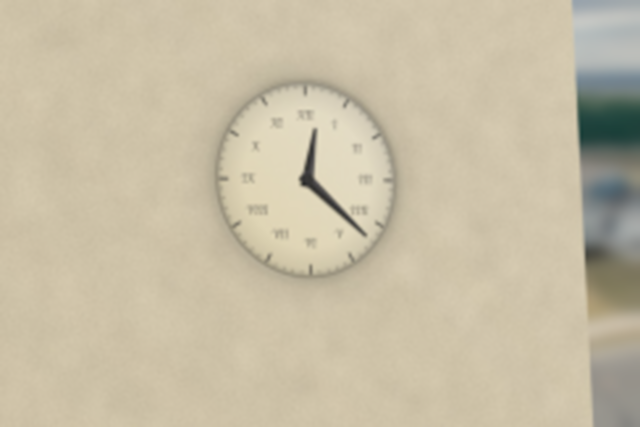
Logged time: **12:22**
